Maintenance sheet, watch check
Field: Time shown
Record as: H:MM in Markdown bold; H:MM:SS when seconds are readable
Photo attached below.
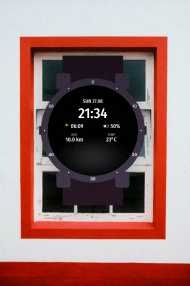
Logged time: **21:34**
